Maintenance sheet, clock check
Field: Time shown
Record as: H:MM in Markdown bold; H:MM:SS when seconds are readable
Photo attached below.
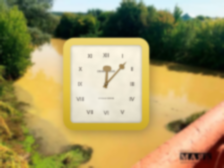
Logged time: **12:07**
